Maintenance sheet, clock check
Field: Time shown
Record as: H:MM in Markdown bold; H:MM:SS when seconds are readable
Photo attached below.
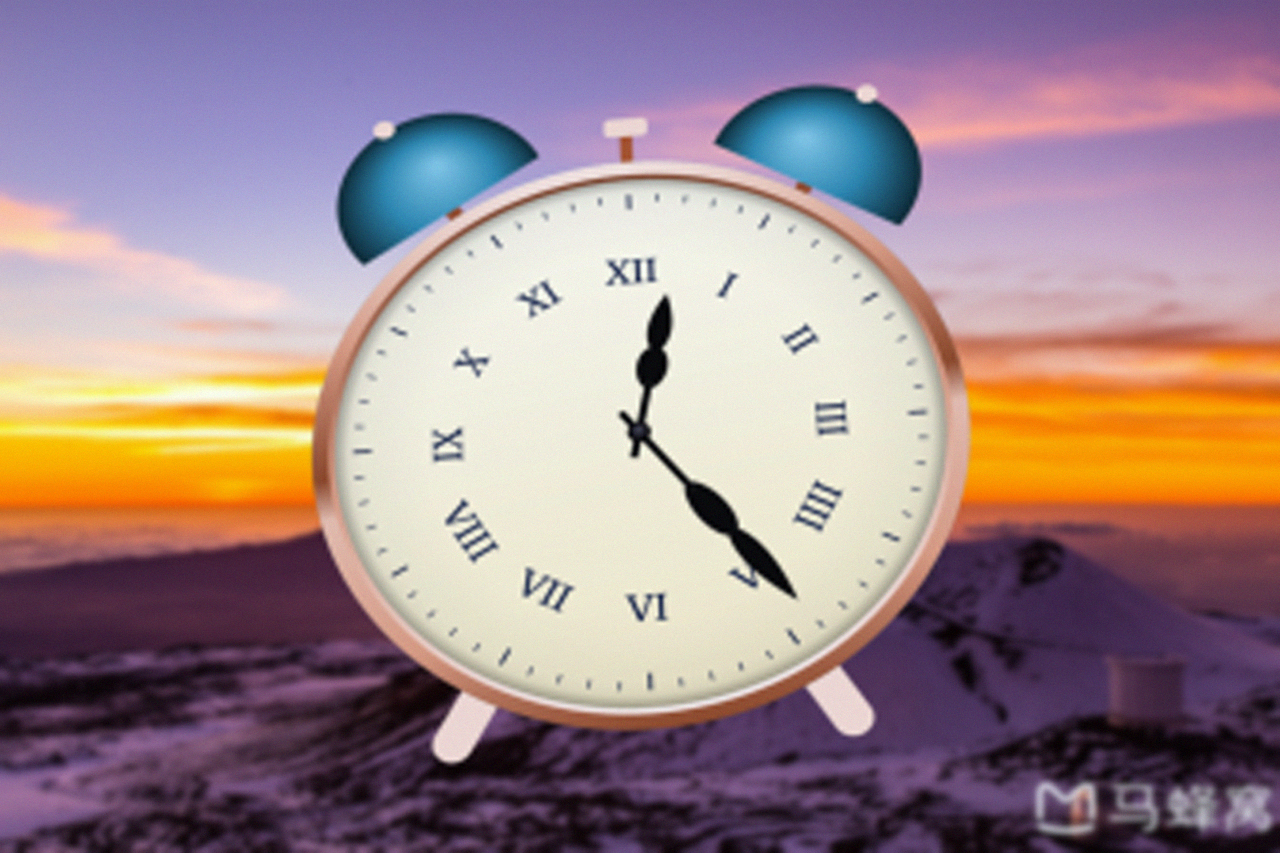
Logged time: **12:24**
